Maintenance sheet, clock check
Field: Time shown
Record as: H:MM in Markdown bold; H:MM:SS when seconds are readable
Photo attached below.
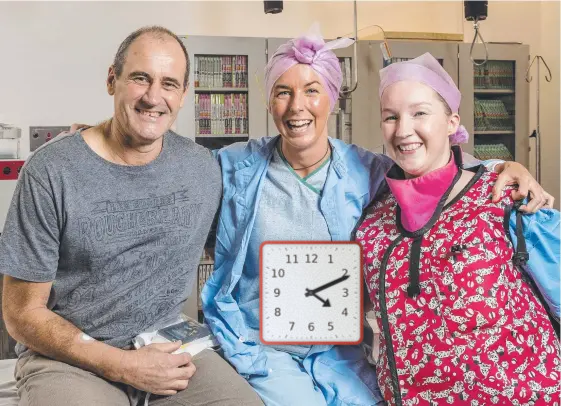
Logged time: **4:11**
